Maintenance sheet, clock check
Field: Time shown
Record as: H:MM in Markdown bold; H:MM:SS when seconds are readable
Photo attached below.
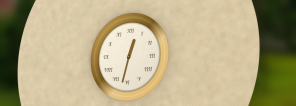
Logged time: **12:32**
